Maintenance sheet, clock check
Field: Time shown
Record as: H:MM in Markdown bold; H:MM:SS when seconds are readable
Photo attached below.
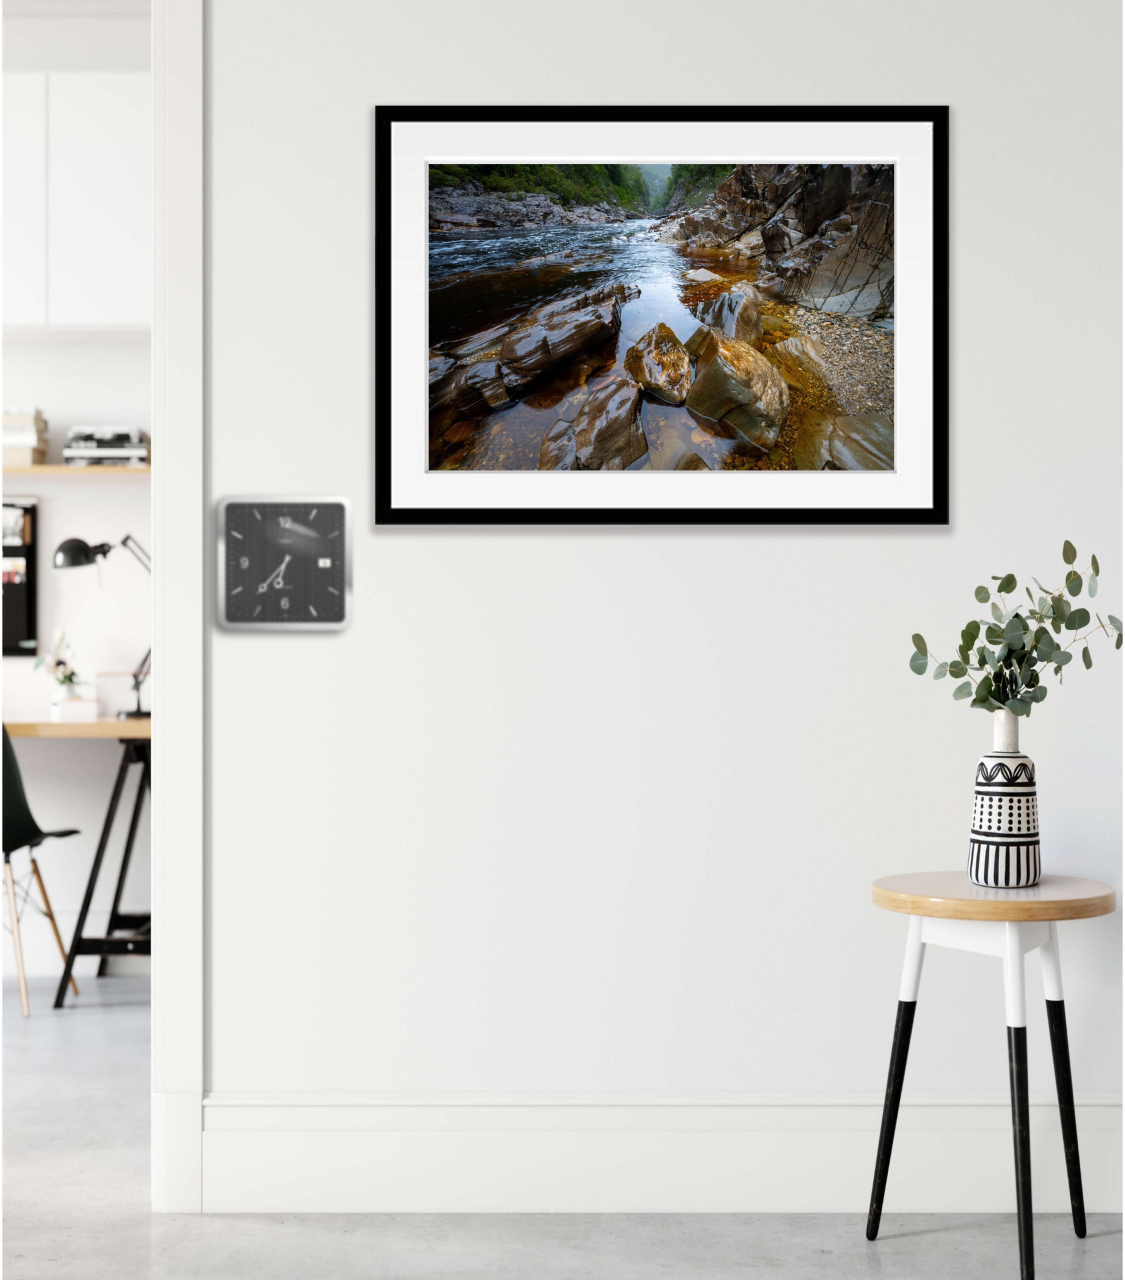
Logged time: **6:37**
